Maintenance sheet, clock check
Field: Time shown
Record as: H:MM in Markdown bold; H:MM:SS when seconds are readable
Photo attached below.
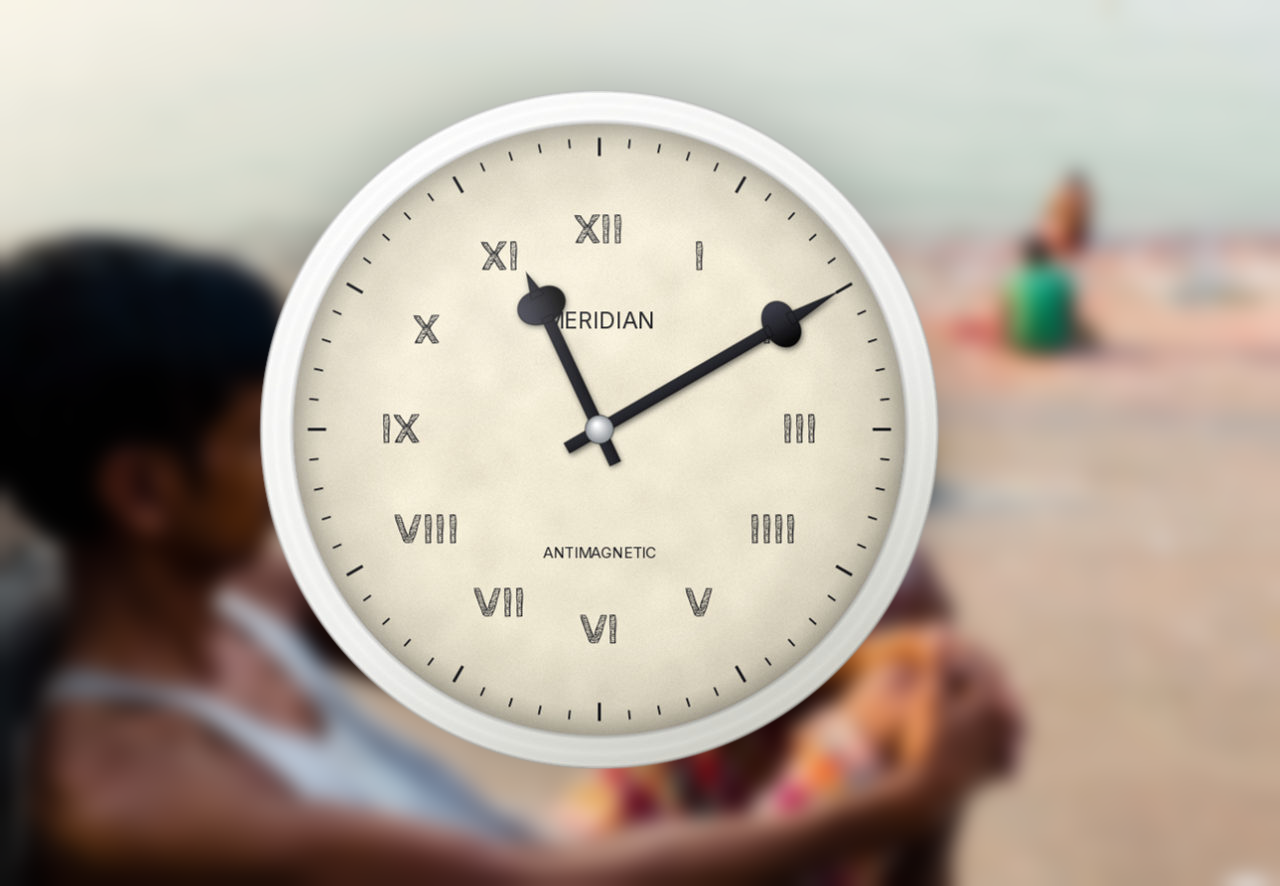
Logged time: **11:10**
